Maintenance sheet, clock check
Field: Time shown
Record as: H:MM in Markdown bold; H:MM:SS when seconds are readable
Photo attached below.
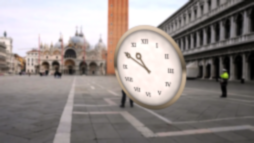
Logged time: **10:50**
